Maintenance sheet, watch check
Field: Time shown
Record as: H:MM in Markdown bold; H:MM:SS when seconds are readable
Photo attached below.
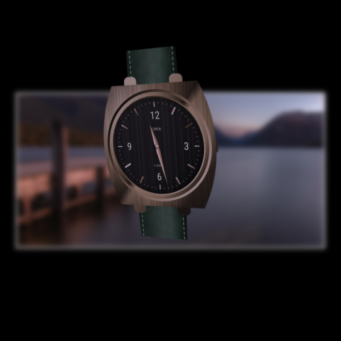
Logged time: **11:28**
